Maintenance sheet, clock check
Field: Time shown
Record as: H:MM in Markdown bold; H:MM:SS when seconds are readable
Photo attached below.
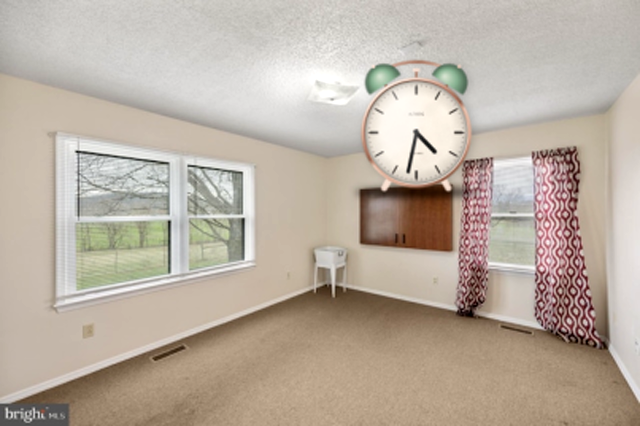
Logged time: **4:32**
